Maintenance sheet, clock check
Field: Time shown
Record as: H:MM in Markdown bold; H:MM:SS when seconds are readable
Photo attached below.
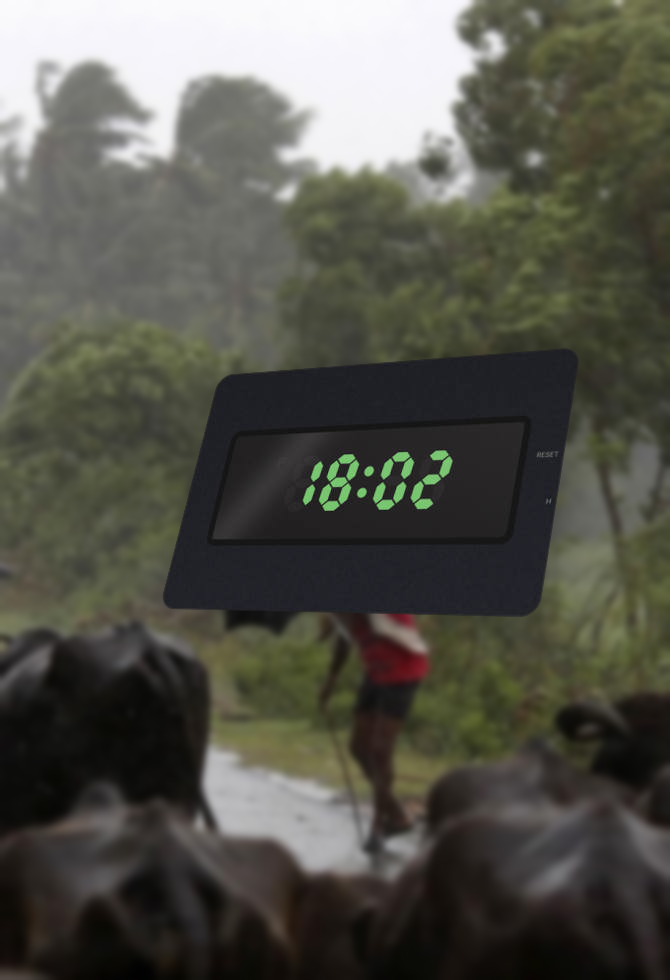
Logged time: **18:02**
